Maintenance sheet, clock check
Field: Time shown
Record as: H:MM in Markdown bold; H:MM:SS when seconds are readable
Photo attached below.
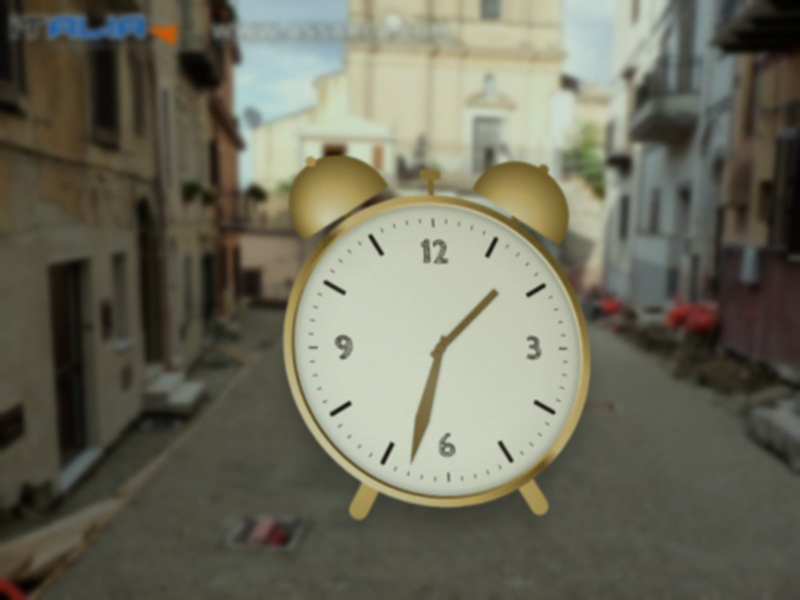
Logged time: **1:33**
